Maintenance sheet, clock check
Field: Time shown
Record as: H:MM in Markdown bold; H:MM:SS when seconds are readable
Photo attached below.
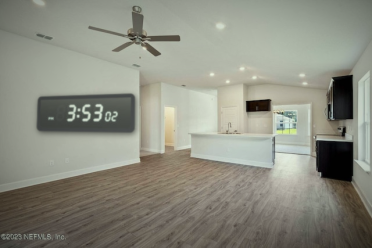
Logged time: **3:53:02**
